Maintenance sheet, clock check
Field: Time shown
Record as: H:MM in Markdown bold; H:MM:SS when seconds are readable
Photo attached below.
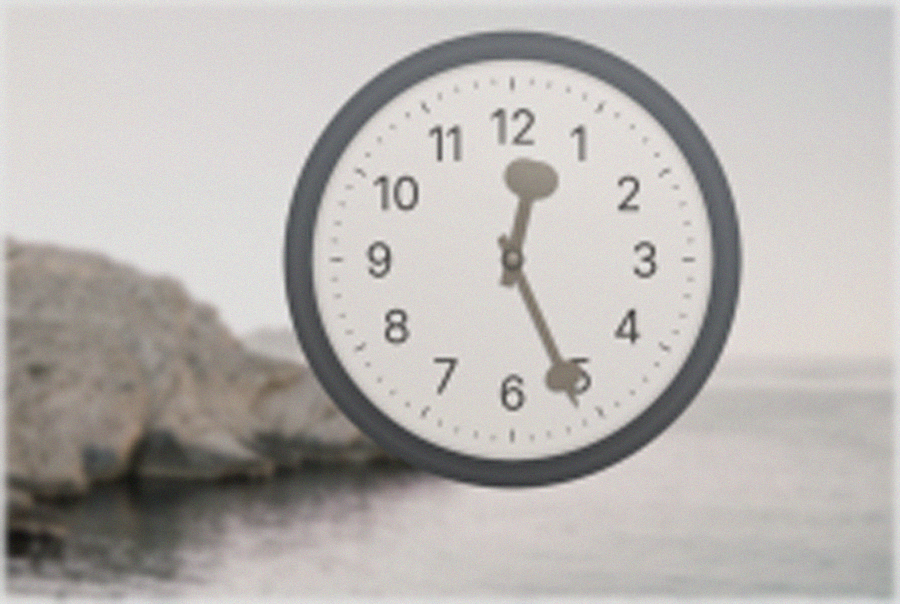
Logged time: **12:26**
